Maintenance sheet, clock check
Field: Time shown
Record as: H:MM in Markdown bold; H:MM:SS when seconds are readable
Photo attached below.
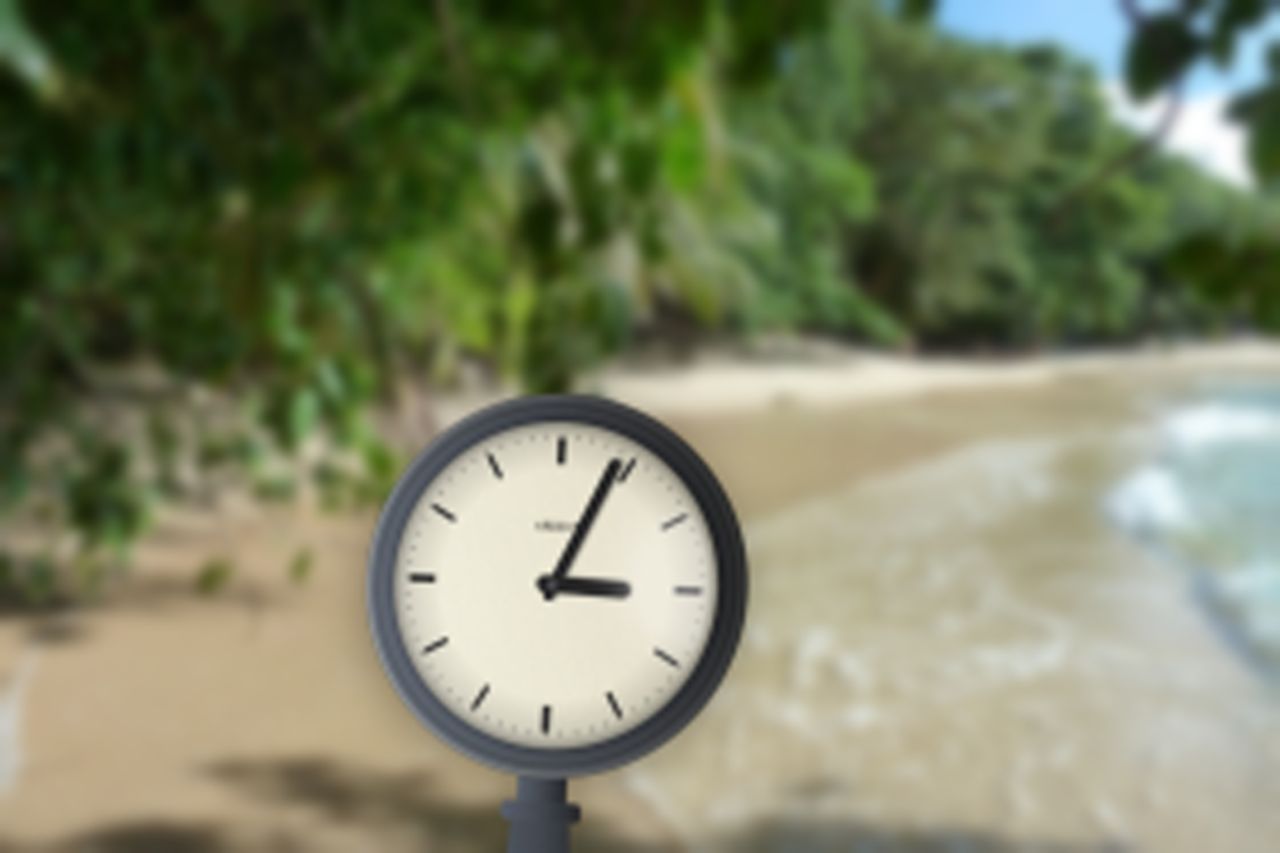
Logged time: **3:04**
